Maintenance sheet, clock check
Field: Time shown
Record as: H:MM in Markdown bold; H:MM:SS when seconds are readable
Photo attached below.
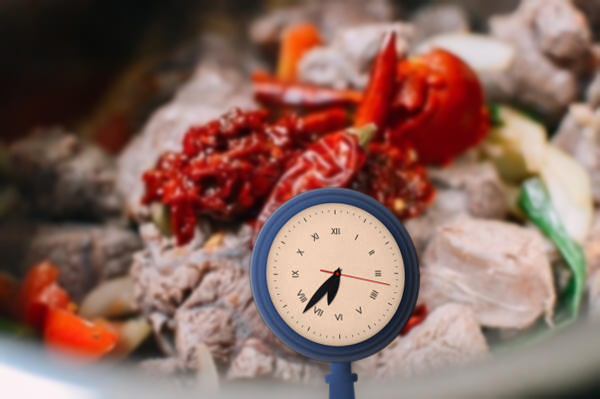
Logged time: **6:37:17**
